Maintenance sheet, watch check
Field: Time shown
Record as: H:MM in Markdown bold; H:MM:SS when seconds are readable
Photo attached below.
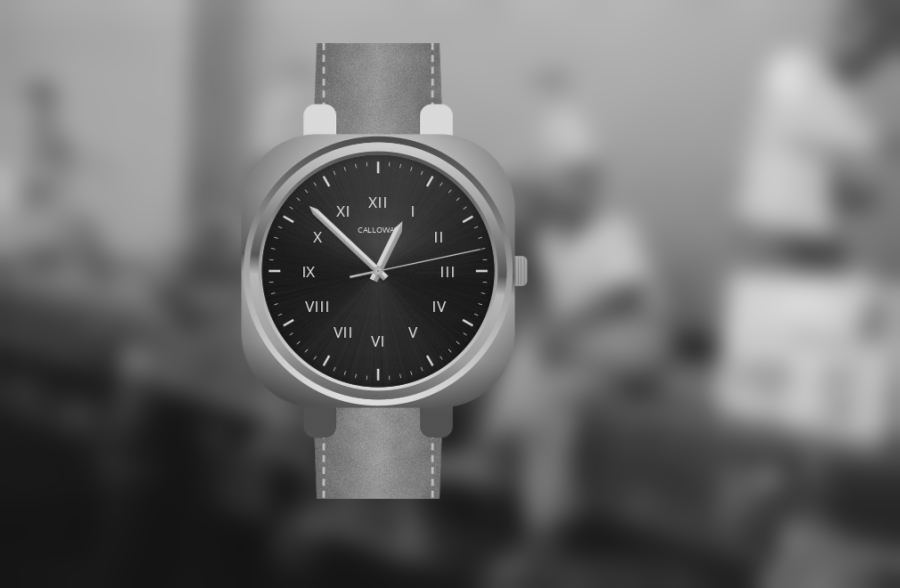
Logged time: **12:52:13**
